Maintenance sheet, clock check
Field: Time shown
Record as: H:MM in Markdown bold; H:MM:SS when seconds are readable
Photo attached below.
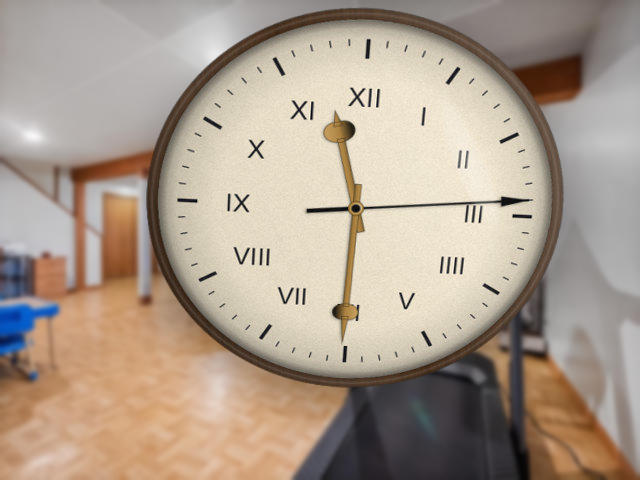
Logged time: **11:30:14**
